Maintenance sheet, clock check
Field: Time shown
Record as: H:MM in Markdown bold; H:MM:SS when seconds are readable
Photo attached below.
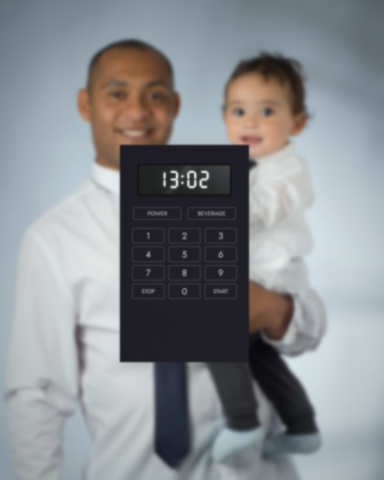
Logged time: **13:02**
